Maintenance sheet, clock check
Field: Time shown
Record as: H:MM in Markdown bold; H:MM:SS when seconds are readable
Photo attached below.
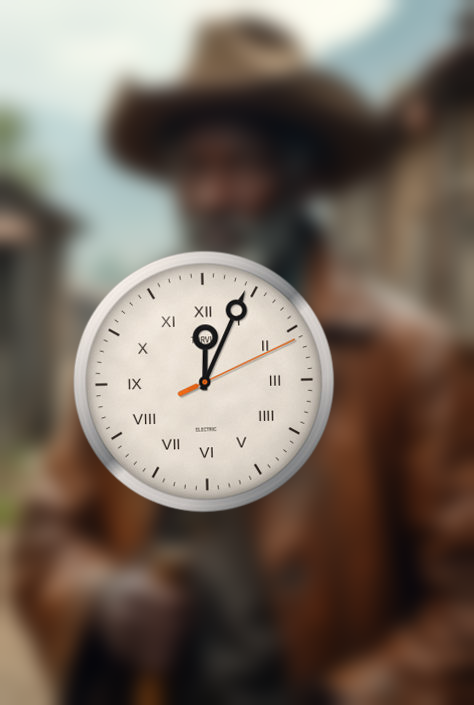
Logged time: **12:04:11**
